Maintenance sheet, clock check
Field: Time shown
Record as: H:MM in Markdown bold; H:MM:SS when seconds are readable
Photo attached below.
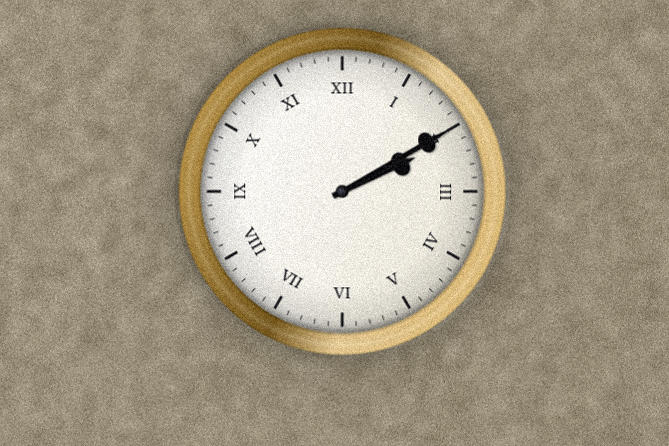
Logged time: **2:10**
